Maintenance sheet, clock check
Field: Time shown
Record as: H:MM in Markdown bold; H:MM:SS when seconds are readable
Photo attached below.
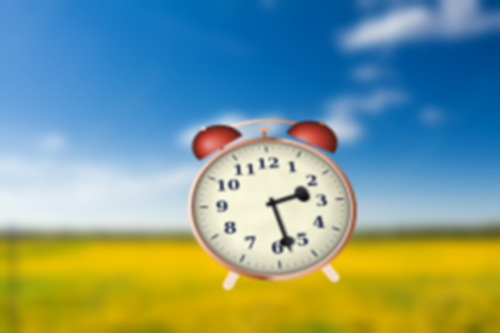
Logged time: **2:28**
